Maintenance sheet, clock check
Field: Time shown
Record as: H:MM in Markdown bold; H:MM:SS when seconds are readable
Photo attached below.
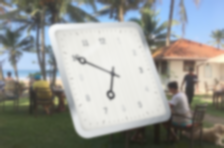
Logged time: **6:50**
